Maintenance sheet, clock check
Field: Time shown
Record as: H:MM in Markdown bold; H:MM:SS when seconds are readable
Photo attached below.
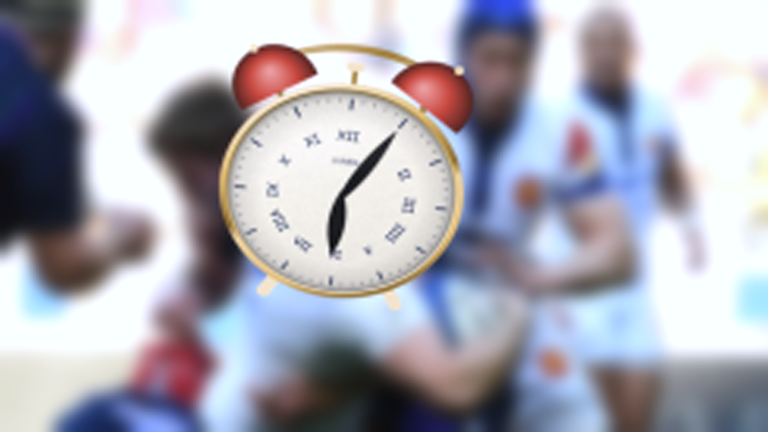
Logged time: **6:05**
